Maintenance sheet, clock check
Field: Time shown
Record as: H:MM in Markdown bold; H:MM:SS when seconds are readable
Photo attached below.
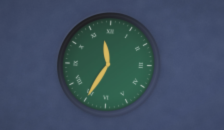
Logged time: **11:35**
